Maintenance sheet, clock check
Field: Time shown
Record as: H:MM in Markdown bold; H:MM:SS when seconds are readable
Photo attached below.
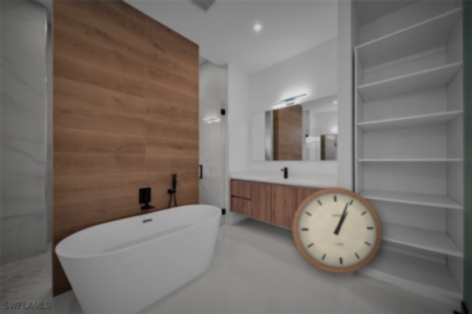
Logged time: **1:04**
